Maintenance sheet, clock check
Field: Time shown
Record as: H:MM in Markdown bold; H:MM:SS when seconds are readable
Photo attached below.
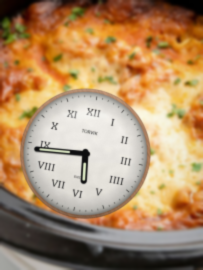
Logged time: **5:44**
